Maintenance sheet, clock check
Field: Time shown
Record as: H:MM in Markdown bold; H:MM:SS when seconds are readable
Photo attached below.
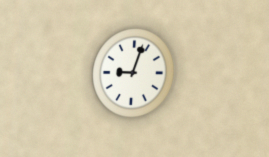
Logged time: **9:03**
